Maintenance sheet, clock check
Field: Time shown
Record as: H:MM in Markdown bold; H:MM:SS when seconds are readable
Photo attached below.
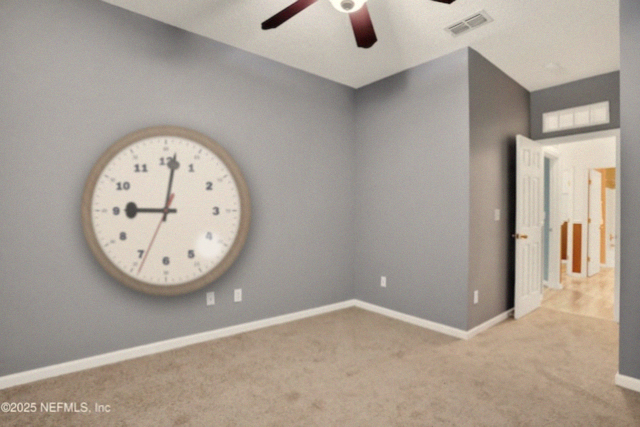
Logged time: **9:01:34**
